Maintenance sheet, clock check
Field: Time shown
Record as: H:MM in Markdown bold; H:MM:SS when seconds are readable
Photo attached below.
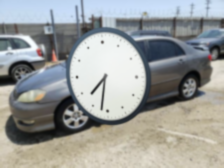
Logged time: **7:32**
